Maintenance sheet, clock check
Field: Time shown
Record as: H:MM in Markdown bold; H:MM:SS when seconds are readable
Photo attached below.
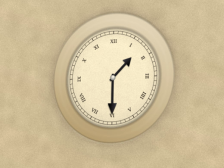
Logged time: **1:30**
